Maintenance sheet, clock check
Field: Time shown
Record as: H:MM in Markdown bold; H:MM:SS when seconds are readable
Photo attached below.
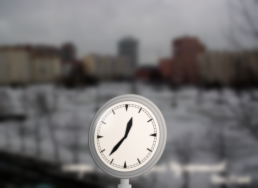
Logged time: **12:37**
